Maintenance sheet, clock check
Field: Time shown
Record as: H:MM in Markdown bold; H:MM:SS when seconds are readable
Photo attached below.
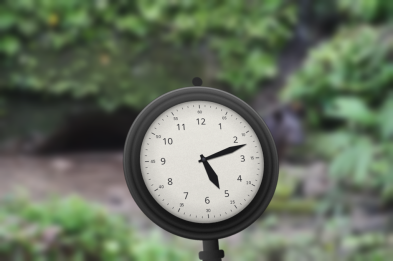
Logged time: **5:12**
